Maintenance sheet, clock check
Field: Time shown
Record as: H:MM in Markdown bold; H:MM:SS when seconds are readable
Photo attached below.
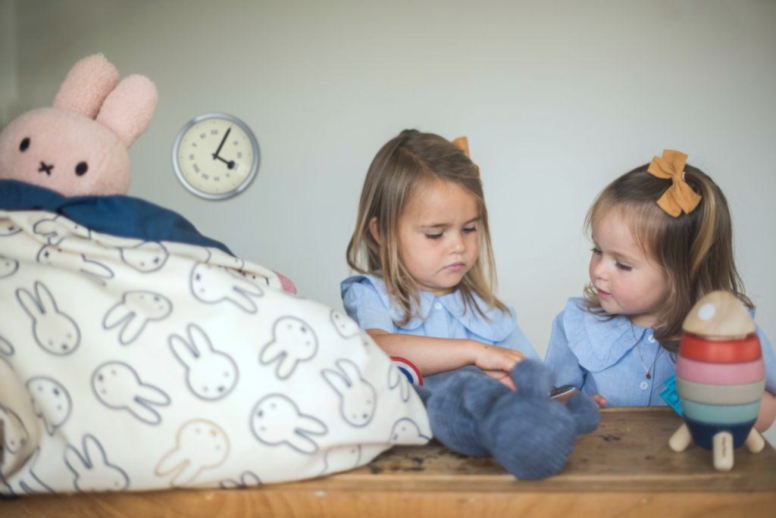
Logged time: **4:05**
